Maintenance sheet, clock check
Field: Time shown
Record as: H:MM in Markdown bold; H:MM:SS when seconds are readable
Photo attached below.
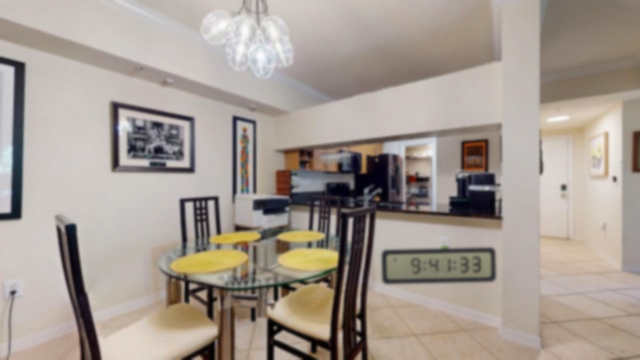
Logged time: **9:41:33**
